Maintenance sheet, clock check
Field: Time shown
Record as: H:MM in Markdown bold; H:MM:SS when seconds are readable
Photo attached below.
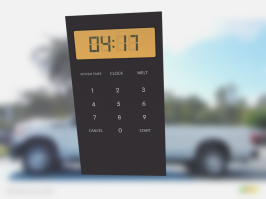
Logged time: **4:17**
